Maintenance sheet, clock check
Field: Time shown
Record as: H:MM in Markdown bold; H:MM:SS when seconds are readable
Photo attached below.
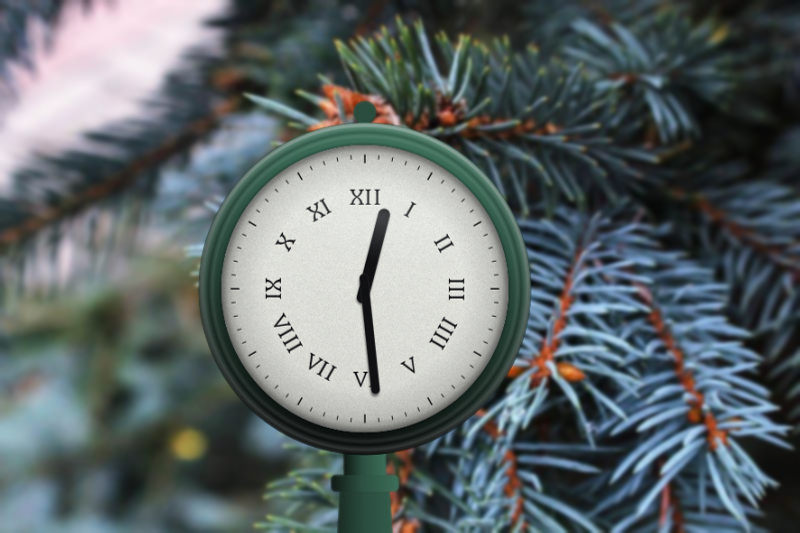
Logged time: **12:29**
